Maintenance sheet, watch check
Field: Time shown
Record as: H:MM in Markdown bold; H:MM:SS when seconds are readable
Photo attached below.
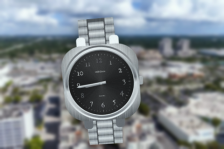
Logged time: **8:44**
